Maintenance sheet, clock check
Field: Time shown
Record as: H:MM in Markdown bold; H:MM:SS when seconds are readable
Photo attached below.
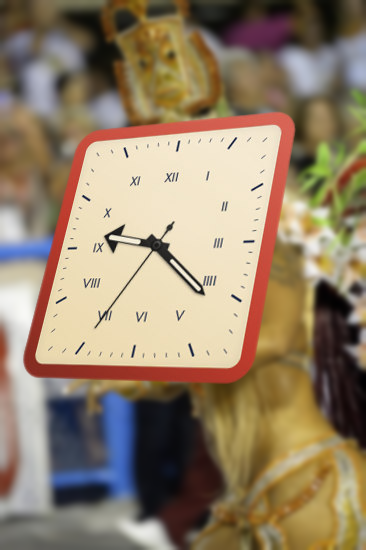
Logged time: **9:21:35**
